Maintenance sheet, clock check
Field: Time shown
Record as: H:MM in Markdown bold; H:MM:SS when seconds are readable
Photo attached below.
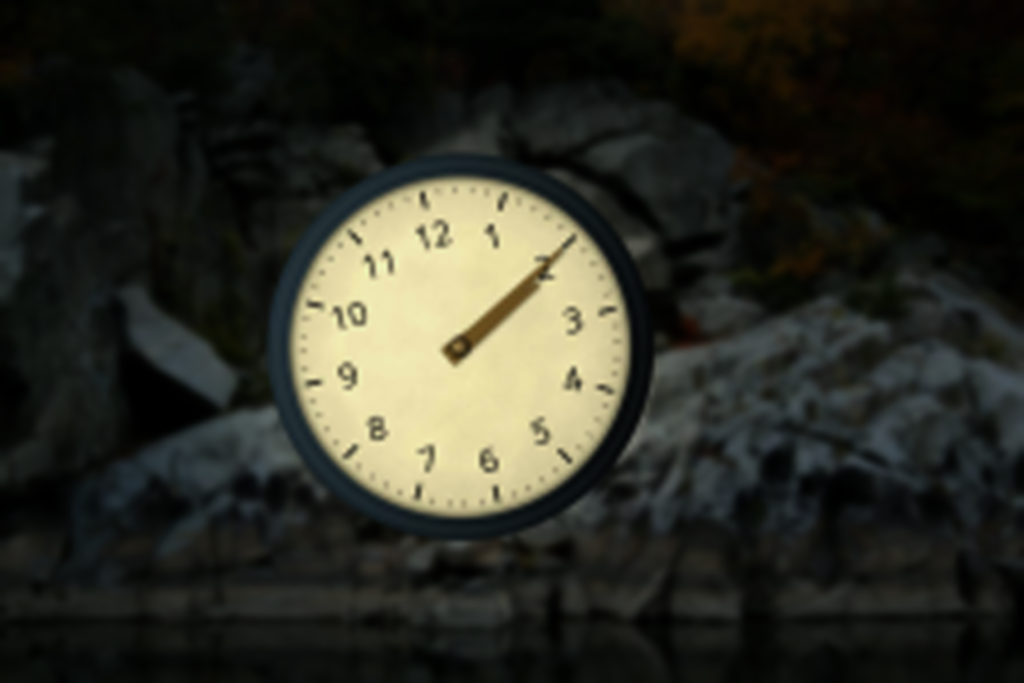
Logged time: **2:10**
